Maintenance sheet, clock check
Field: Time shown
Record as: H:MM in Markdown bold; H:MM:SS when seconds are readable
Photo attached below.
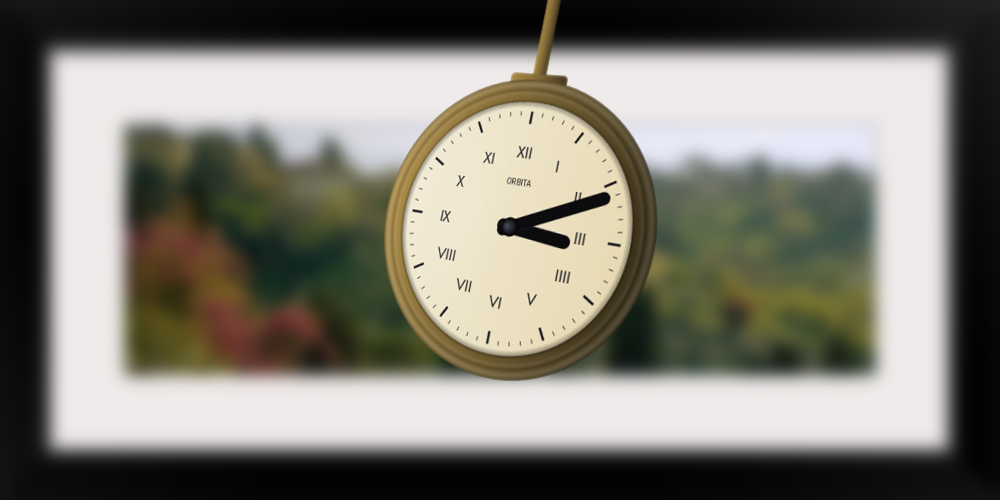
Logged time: **3:11**
